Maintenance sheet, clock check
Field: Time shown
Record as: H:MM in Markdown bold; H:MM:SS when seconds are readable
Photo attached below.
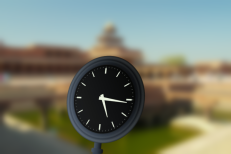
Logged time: **5:16**
